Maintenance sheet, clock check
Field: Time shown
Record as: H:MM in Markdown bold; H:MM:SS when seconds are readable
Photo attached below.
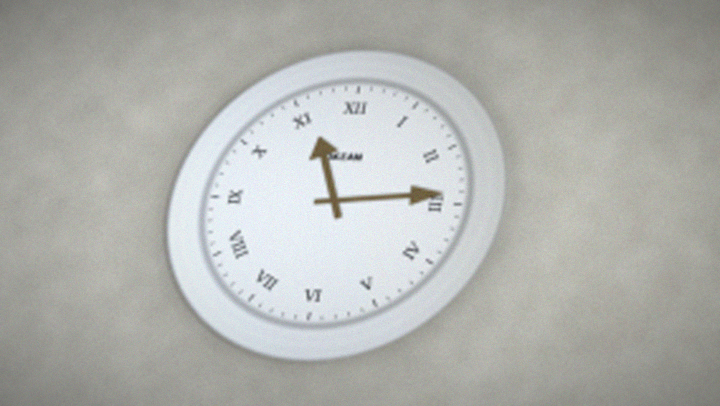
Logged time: **11:14**
